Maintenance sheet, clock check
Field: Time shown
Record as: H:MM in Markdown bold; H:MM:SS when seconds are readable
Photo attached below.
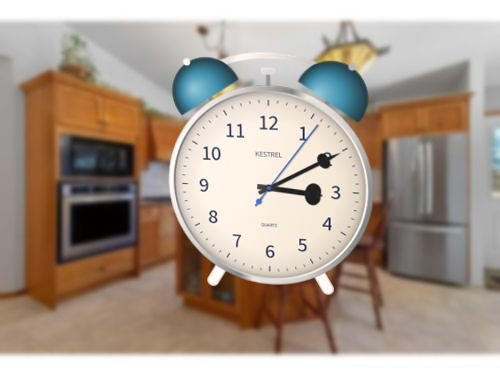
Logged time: **3:10:06**
